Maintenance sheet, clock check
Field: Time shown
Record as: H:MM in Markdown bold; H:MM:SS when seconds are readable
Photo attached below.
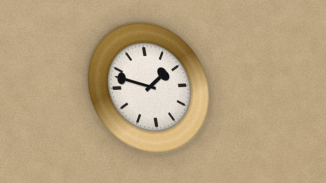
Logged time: **1:48**
